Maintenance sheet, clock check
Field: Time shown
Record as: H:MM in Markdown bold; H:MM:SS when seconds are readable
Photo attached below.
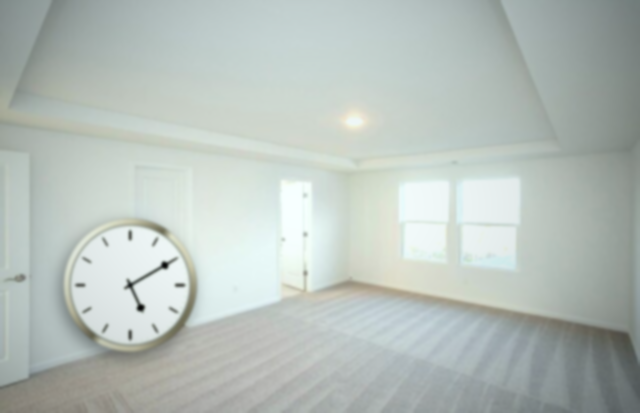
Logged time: **5:10**
